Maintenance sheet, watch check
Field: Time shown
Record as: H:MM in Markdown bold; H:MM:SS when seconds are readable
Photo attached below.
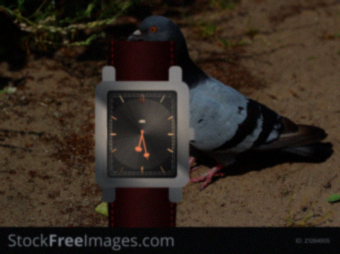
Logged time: **6:28**
